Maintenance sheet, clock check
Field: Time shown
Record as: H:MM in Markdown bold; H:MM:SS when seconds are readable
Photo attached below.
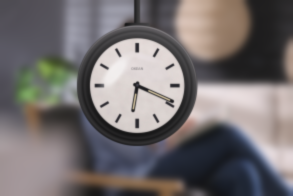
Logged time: **6:19**
